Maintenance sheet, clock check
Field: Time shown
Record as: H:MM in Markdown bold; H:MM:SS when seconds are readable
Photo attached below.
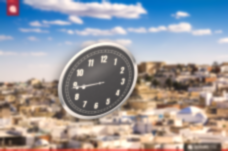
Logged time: **8:44**
